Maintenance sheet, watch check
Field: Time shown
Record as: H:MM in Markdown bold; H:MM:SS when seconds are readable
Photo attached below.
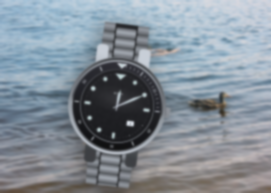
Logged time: **12:10**
